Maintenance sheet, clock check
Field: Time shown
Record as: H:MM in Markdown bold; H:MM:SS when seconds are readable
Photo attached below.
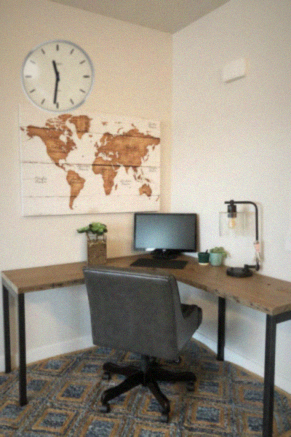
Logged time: **11:31**
